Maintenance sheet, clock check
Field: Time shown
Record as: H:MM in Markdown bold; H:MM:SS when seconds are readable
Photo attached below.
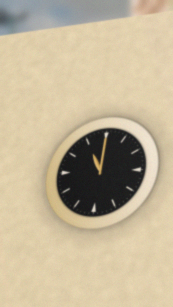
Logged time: **11:00**
